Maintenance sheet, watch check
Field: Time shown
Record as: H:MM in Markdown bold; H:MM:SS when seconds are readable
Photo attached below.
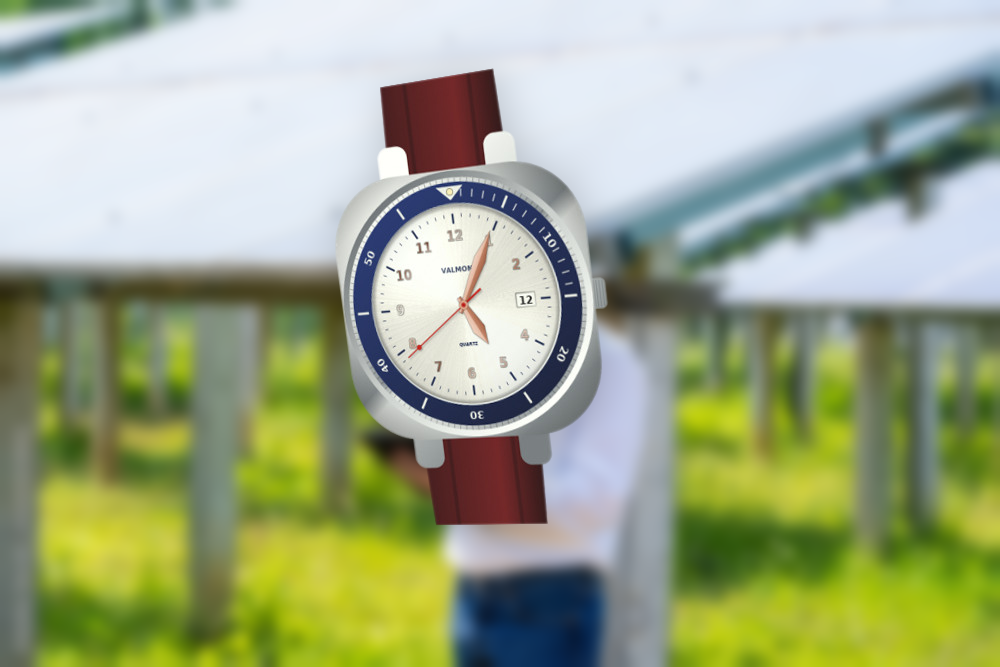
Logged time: **5:04:39**
